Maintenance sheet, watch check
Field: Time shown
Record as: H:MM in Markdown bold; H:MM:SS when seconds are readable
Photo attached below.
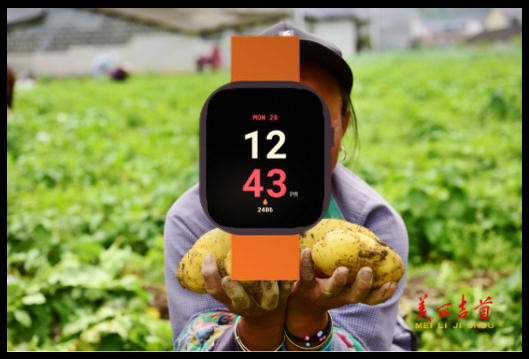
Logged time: **12:43**
